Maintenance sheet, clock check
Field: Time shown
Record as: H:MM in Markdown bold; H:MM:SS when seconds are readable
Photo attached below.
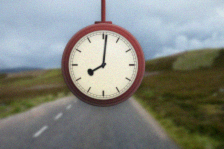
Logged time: **8:01**
